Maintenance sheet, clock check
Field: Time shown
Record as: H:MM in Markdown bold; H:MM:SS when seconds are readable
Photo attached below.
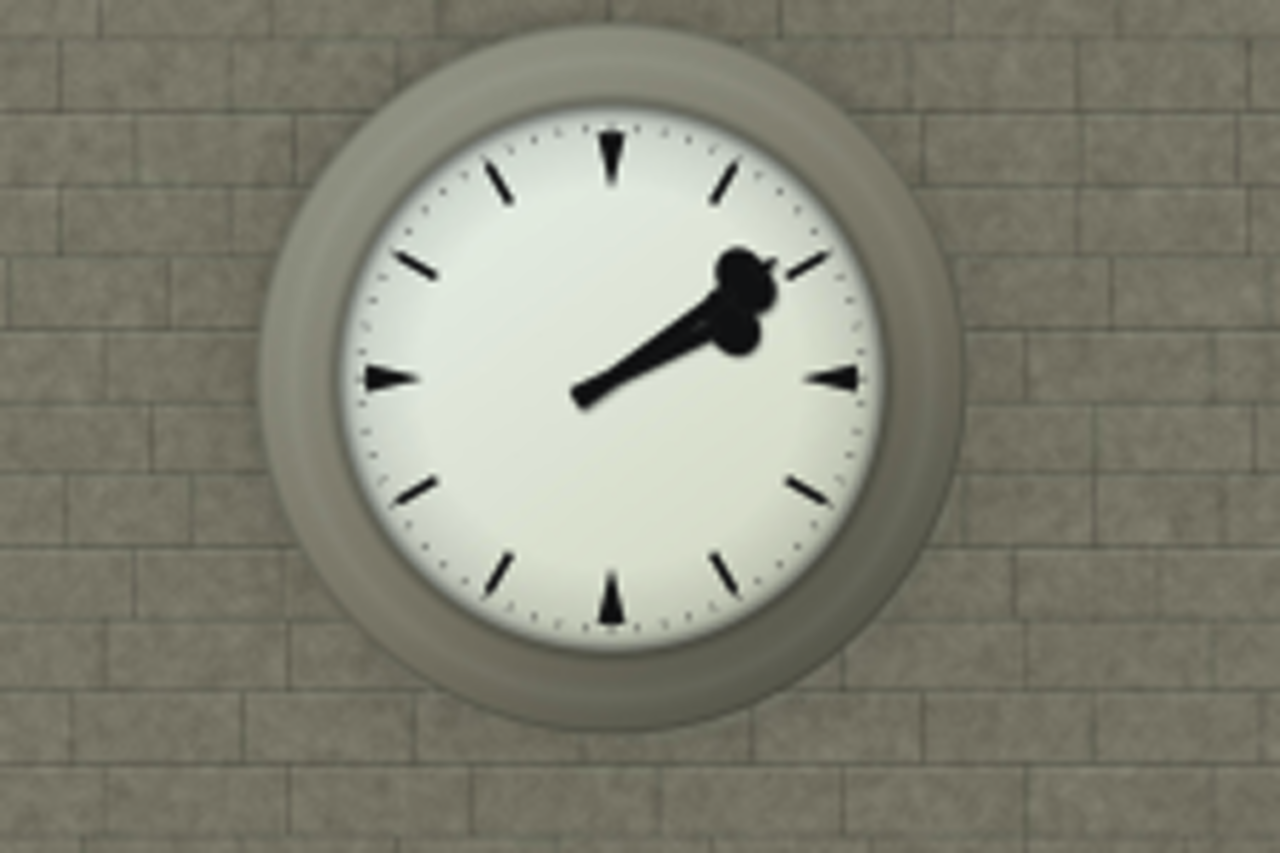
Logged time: **2:09**
